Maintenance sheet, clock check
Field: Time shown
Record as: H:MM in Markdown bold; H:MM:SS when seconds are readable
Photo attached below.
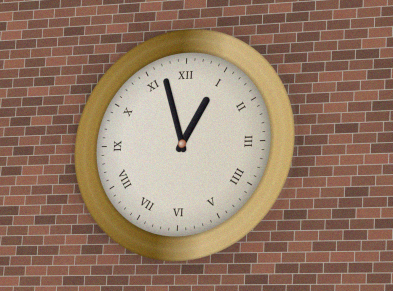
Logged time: **12:57**
